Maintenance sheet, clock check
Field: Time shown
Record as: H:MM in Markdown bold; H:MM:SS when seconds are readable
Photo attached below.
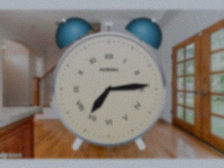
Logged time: **7:14**
